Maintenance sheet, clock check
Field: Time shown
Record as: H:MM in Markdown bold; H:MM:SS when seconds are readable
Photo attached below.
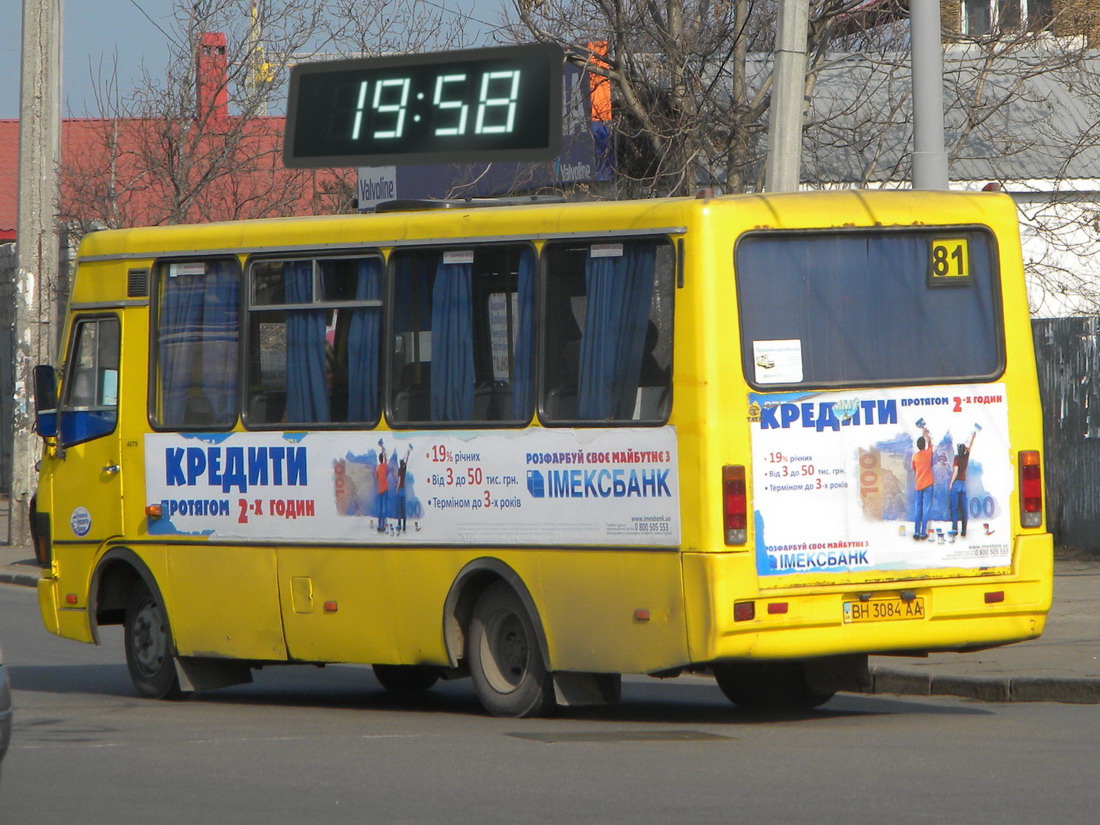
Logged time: **19:58**
